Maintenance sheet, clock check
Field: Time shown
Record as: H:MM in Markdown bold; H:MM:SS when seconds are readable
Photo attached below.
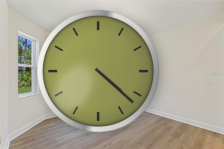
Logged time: **4:22**
